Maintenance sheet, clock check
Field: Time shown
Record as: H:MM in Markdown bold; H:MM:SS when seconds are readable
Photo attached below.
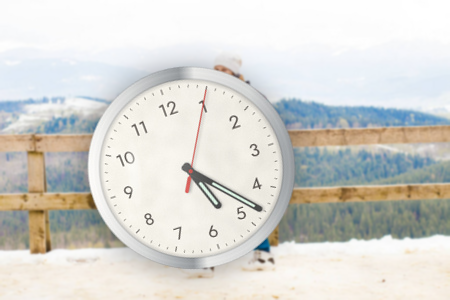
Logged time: **5:23:05**
